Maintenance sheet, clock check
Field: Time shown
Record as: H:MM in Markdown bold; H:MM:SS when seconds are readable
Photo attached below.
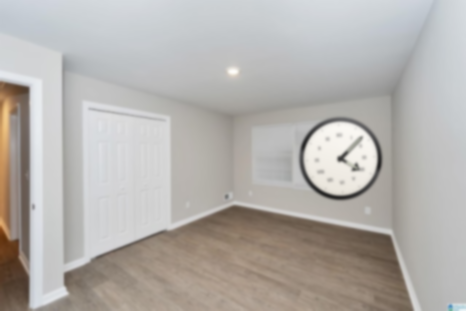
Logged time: **4:08**
